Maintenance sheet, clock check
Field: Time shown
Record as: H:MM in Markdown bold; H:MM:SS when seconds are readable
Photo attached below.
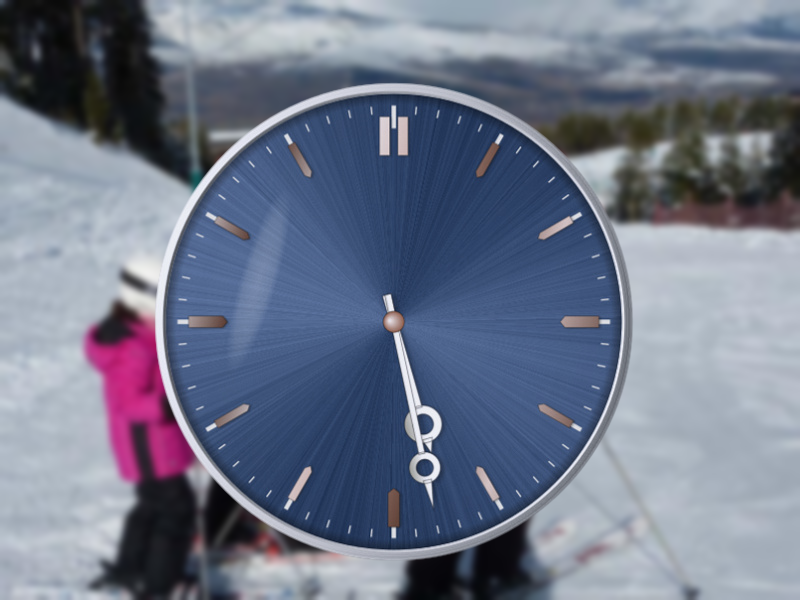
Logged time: **5:28**
